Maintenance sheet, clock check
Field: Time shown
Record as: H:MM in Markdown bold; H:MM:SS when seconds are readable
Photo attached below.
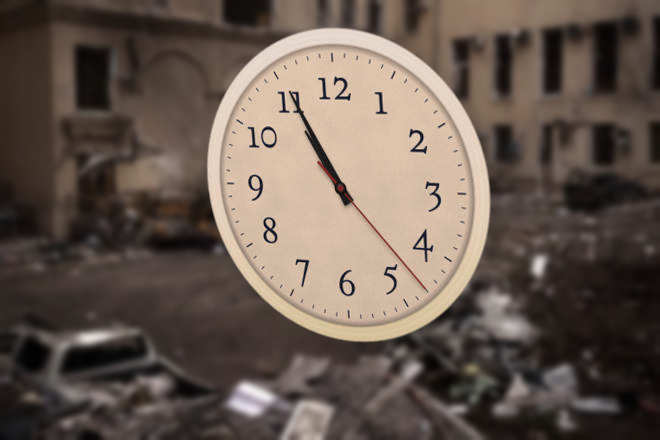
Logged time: **10:55:23**
